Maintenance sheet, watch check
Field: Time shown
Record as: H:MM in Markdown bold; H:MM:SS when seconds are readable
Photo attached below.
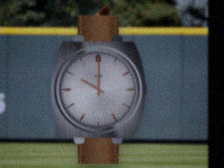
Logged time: **10:00**
